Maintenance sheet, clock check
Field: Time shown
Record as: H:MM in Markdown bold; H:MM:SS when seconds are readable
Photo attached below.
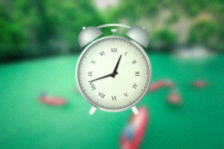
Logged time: **12:42**
